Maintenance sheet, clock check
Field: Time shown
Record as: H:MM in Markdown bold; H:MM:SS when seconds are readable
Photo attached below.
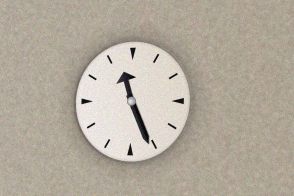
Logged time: **11:26**
